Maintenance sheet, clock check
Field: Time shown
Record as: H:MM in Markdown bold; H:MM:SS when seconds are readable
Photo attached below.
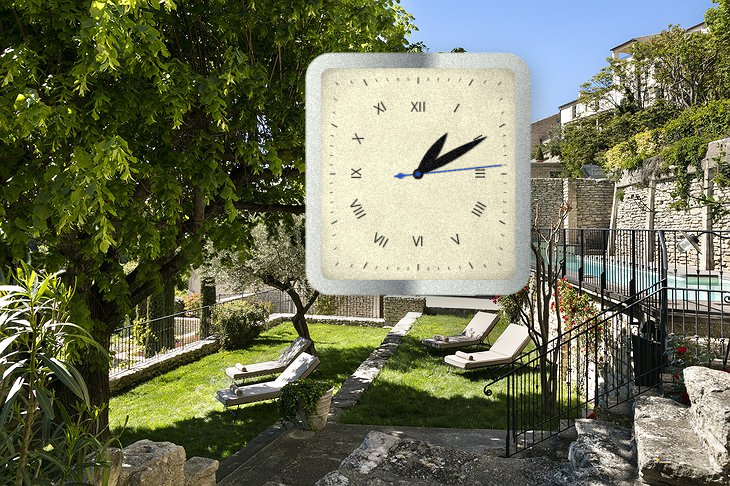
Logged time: **1:10:14**
